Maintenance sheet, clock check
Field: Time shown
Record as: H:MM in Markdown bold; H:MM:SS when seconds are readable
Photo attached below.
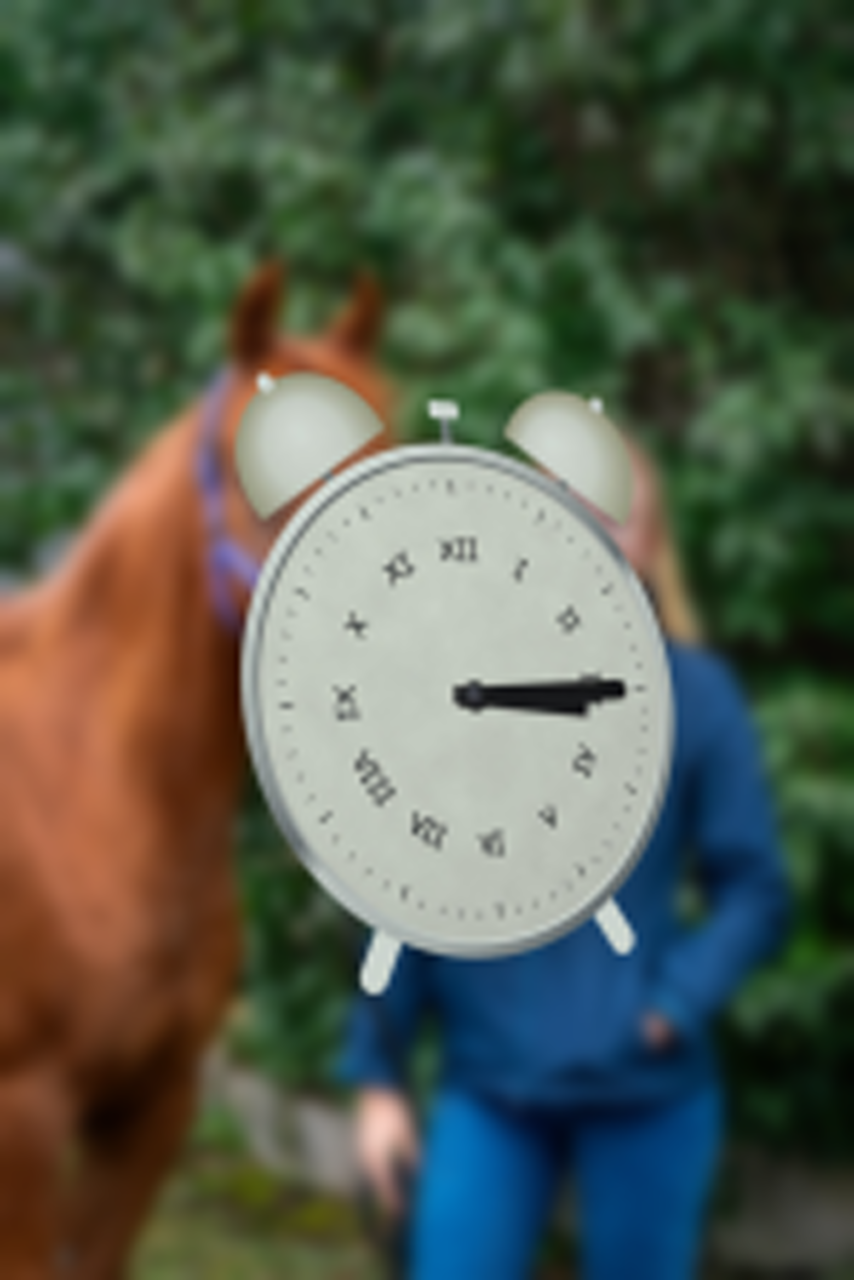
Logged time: **3:15**
